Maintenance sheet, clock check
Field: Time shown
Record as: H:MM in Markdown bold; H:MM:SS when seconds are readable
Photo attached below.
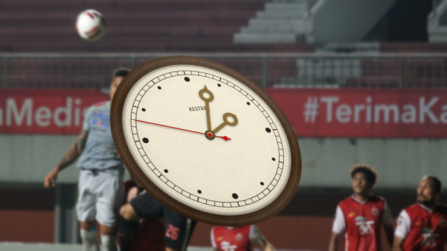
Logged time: **2:02:48**
